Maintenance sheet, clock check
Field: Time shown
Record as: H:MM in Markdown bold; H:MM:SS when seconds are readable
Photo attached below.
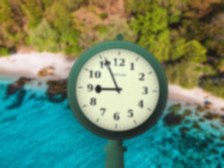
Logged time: **8:56**
